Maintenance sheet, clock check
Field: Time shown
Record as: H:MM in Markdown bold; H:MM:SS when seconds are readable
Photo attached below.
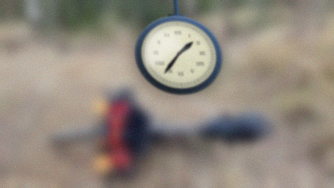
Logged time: **1:36**
